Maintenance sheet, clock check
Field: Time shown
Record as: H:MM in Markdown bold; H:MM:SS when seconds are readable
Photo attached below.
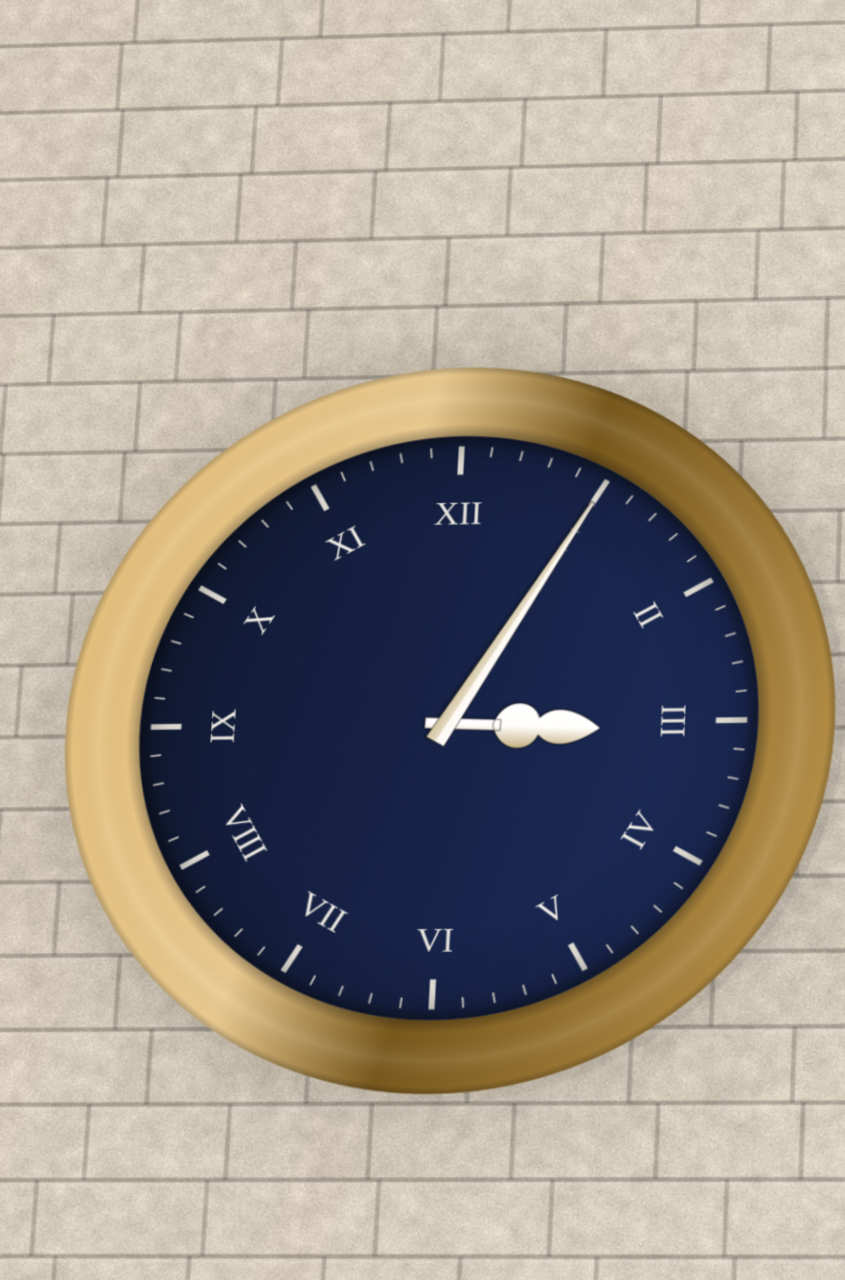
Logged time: **3:05**
